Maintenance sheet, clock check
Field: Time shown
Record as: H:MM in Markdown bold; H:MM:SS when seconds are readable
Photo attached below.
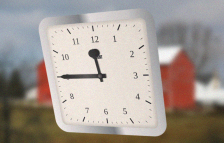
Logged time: **11:45**
